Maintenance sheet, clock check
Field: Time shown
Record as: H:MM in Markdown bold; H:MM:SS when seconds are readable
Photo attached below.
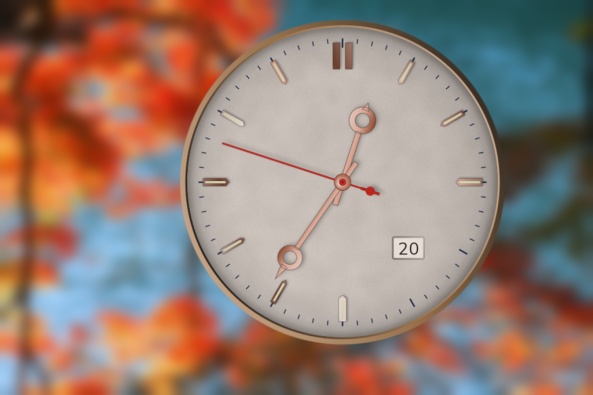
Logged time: **12:35:48**
